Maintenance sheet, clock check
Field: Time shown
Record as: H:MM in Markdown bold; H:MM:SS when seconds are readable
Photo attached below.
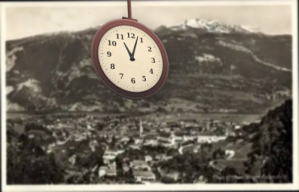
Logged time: **11:03**
